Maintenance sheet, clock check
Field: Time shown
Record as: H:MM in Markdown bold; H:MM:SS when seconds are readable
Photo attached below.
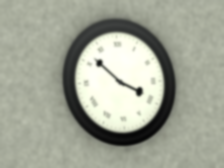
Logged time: **3:52**
